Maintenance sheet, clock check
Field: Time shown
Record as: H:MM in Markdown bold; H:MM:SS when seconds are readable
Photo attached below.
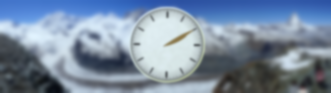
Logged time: **2:10**
